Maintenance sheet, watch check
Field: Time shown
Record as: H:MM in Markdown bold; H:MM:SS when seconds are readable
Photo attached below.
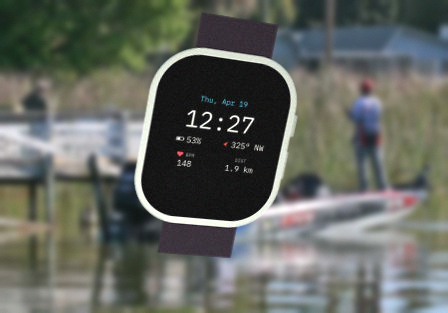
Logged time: **12:27**
